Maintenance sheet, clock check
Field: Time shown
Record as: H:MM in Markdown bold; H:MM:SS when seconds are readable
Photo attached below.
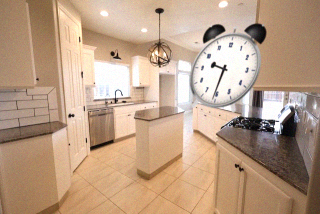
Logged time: **9:31**
